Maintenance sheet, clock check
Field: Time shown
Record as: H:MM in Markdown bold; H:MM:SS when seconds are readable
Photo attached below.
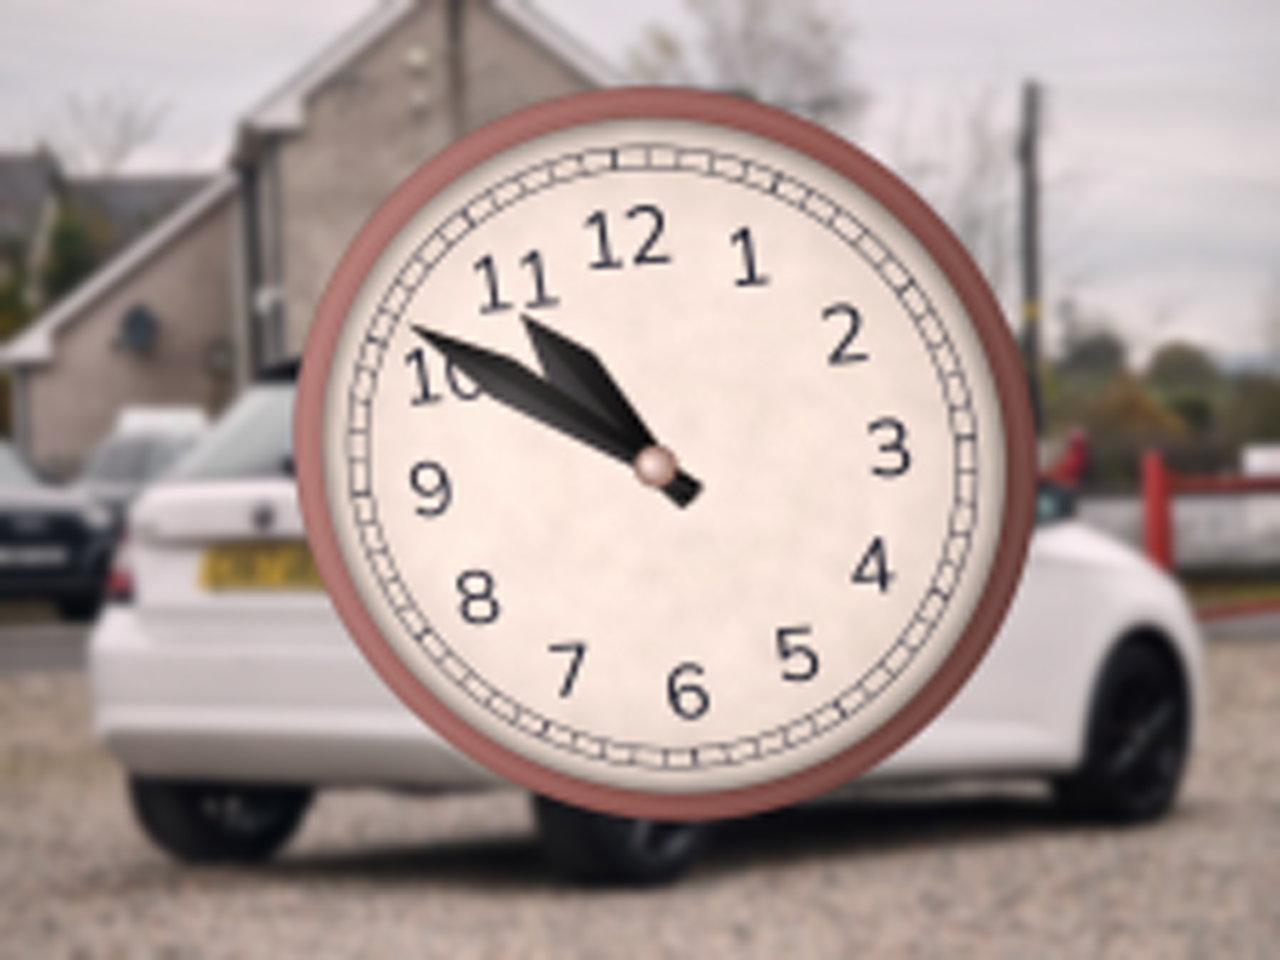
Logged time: **10:51**
